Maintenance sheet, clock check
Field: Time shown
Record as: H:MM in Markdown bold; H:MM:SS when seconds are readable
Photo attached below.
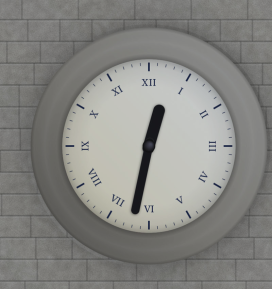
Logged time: **12:32**
